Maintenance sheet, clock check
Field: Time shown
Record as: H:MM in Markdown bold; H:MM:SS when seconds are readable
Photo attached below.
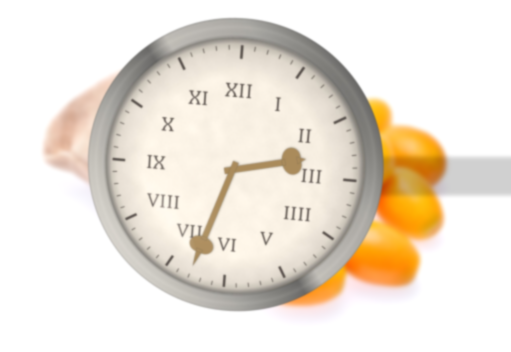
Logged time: **2:33**
